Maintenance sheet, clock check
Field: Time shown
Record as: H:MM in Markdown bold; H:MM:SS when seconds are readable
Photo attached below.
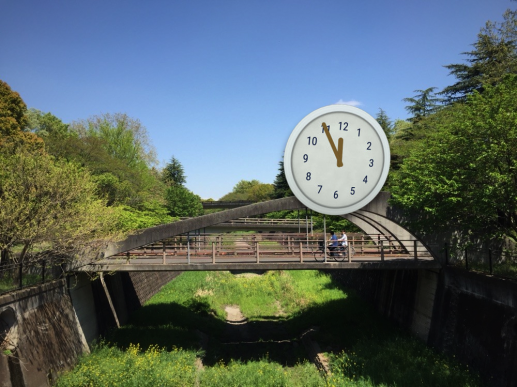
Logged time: **11:55**
